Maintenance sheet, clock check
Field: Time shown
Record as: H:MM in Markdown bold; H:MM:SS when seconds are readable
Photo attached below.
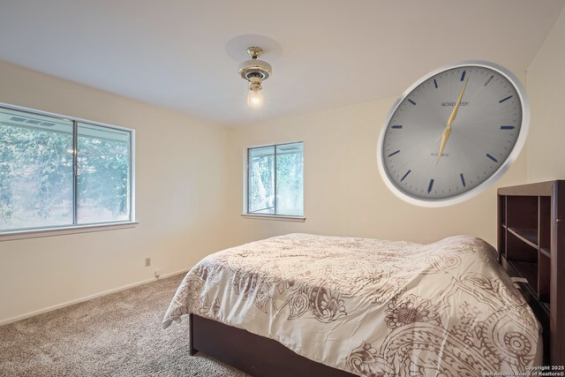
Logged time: **6:01:05**
